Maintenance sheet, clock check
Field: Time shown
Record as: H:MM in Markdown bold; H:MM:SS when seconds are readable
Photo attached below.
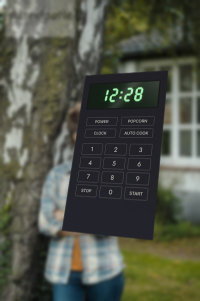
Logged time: **12:28**
